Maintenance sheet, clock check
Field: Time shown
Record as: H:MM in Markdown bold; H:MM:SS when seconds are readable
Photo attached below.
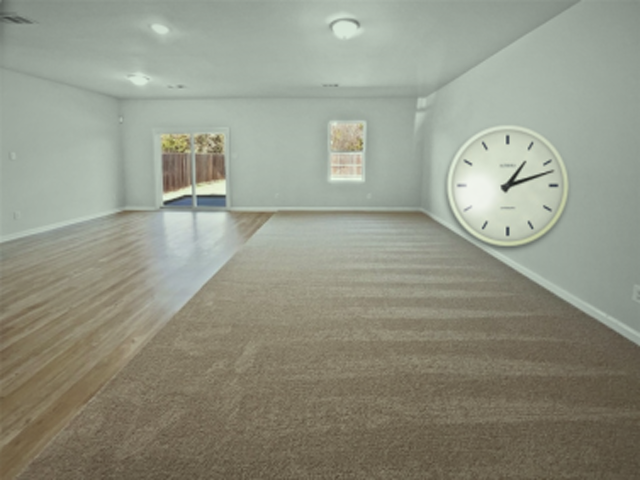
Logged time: **1:12**
